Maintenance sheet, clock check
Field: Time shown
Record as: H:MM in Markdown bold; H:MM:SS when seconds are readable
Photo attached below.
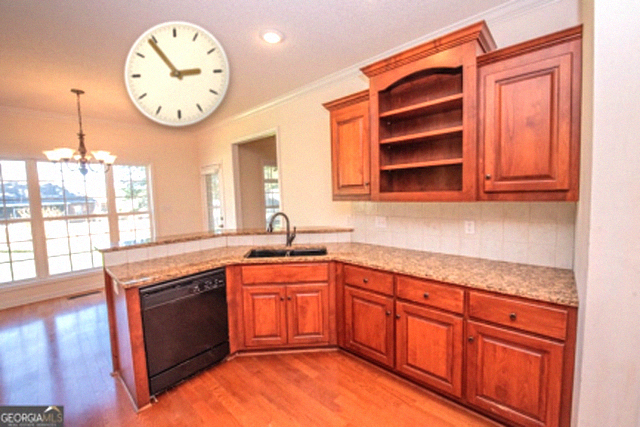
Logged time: **2:54**
